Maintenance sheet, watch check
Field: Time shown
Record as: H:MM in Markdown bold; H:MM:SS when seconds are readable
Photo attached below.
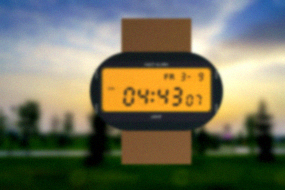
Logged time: **4:43:07**
